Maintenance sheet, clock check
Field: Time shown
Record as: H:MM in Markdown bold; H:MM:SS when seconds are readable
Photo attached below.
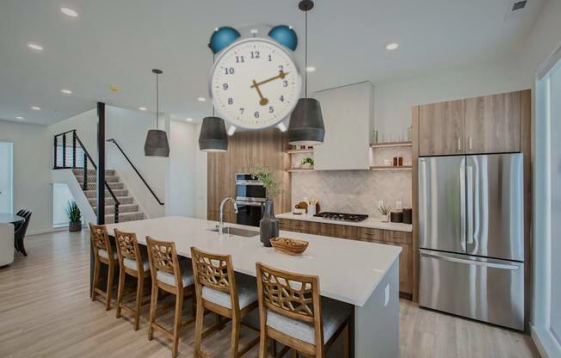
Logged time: **5:12**
